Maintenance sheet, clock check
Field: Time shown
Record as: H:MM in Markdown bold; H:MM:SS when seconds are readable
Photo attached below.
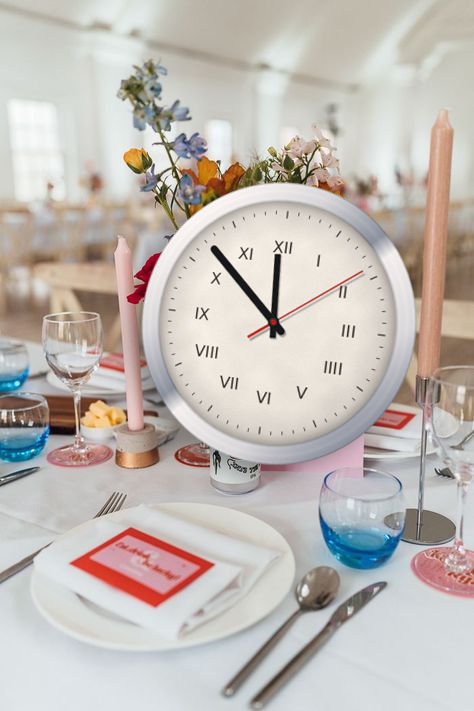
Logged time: **11:52:09**
